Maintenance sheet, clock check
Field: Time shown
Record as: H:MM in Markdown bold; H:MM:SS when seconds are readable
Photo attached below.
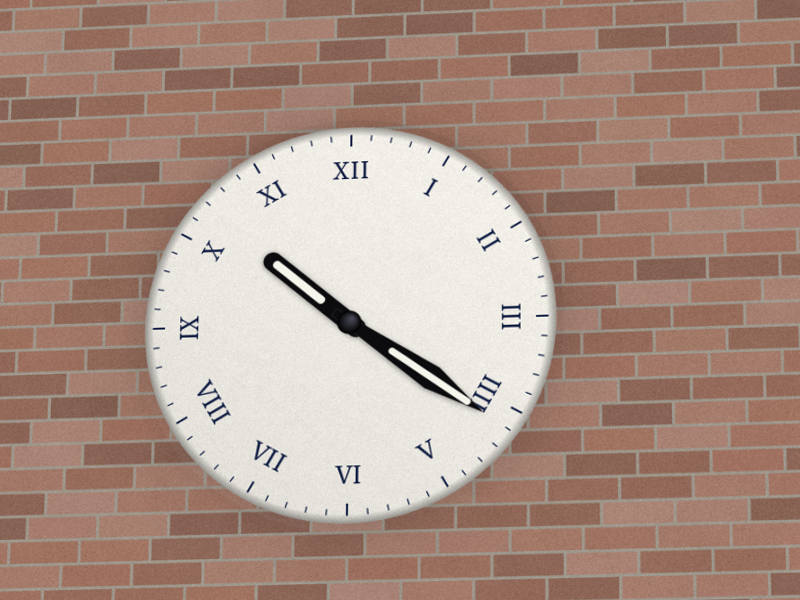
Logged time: **10:21**
